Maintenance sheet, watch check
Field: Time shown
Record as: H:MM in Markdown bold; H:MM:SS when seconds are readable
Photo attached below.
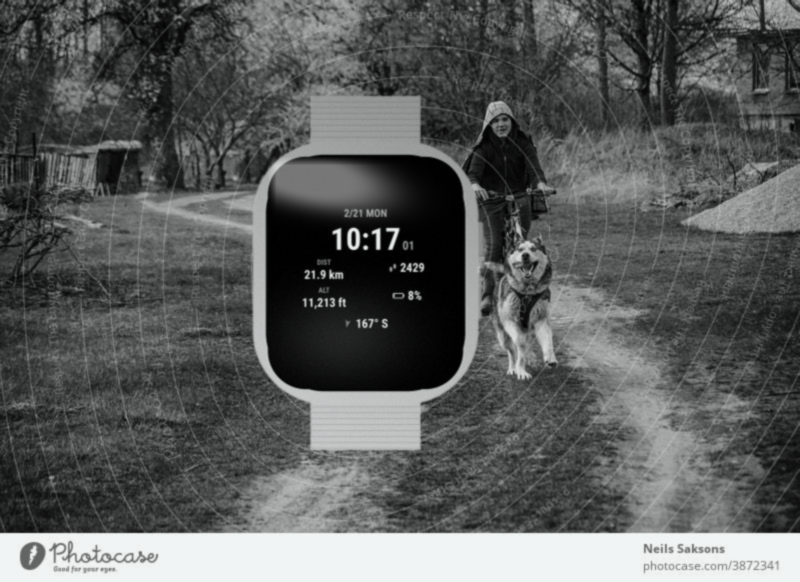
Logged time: **10:17:01**
